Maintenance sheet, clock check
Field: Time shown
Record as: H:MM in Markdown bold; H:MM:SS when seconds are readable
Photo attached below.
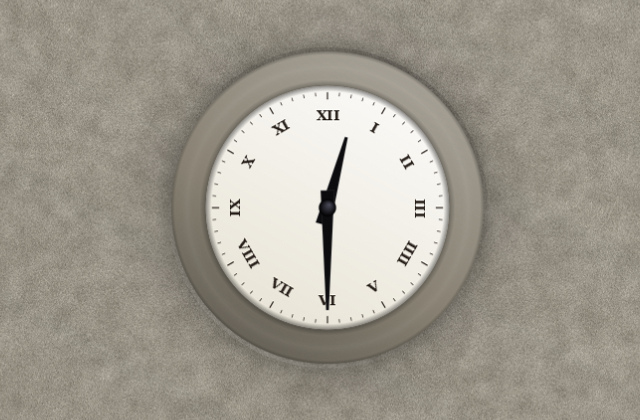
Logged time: **12:30**
